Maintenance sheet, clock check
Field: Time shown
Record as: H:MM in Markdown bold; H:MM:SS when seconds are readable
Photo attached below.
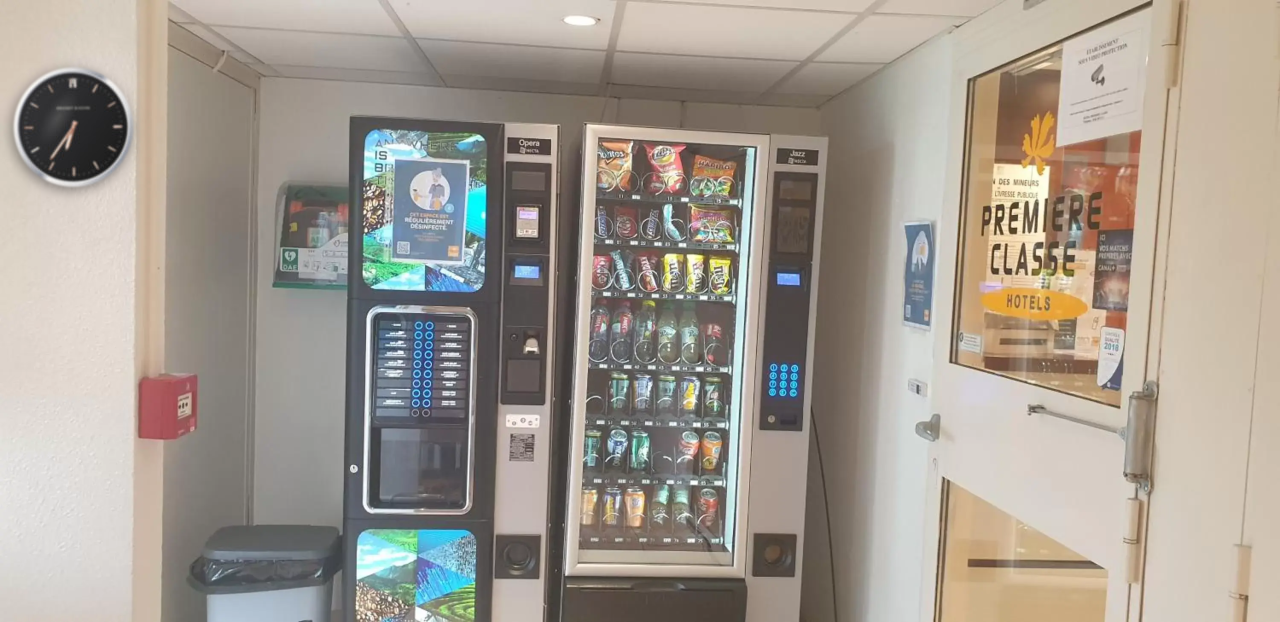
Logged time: **6:36**
